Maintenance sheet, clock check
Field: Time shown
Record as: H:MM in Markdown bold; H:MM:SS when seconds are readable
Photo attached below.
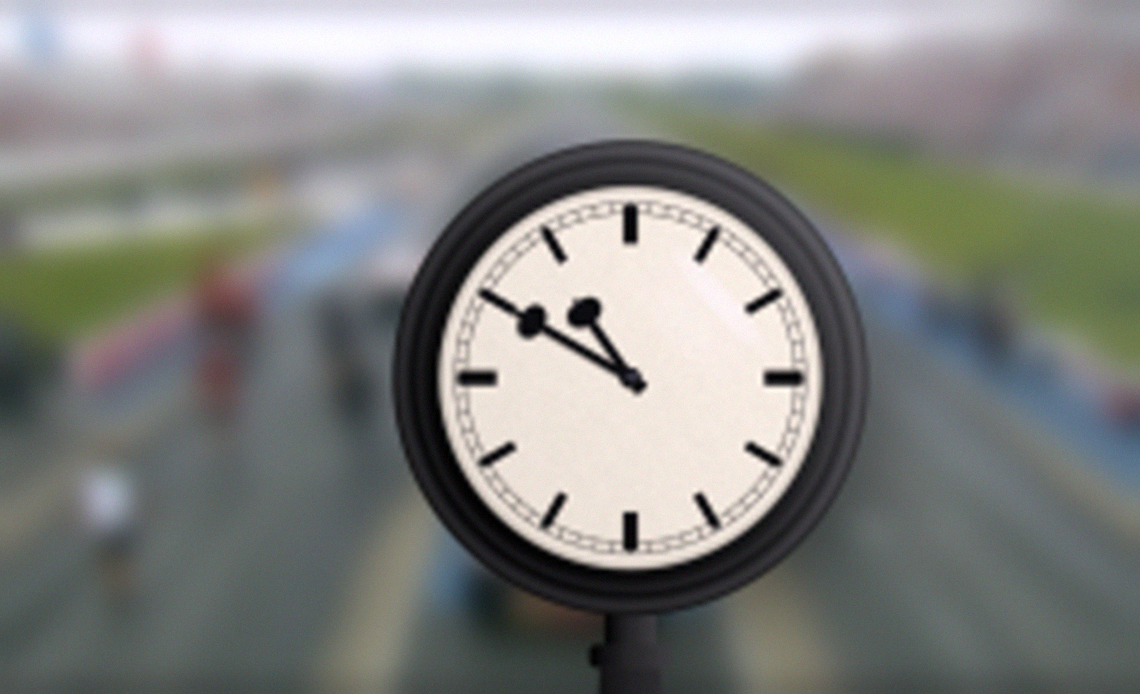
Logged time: **10:50**
